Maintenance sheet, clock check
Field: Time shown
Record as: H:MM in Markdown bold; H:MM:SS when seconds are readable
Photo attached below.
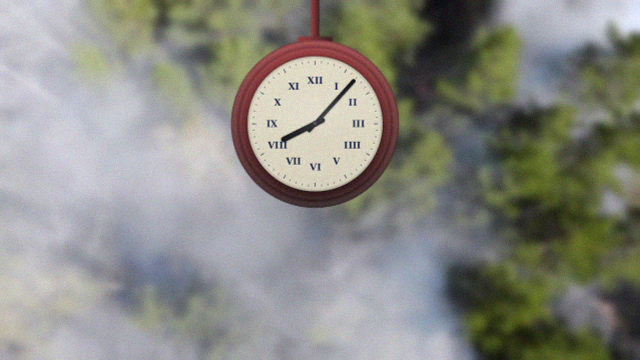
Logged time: **8:07**
